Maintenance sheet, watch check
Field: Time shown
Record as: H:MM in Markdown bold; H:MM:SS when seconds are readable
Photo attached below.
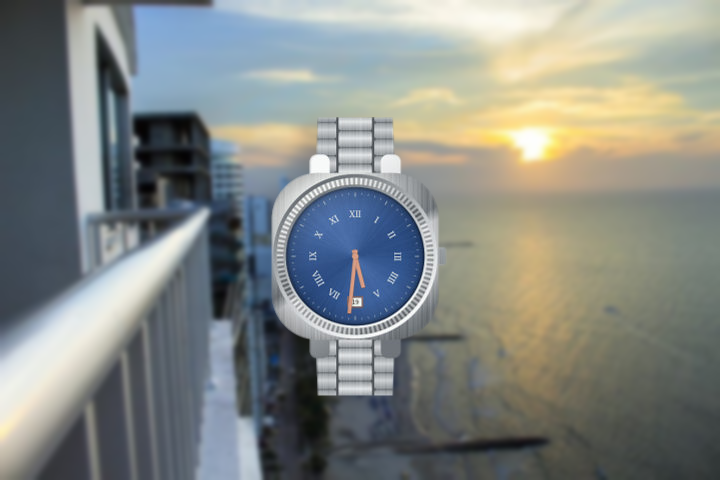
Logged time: **5:31**
